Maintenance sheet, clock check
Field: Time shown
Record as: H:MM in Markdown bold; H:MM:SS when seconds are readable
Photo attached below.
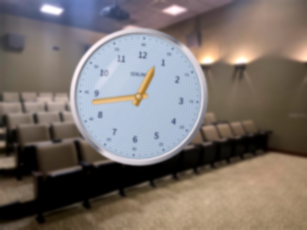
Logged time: **12:43**
